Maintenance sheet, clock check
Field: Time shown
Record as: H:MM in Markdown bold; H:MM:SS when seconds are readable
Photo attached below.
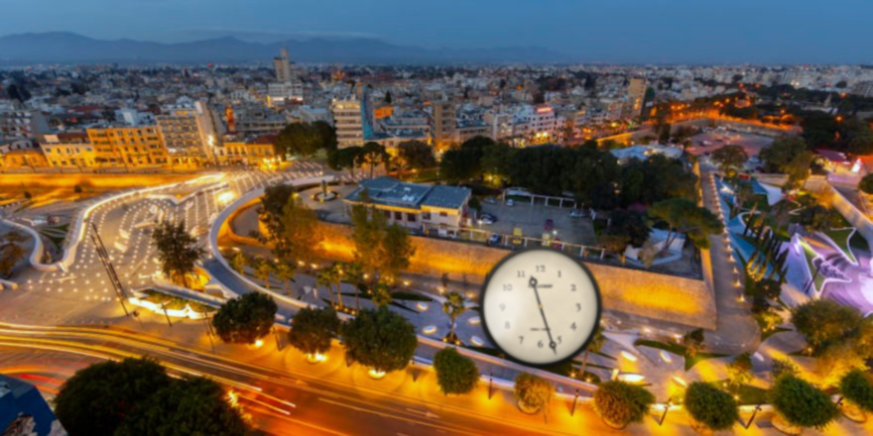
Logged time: **11:27**
